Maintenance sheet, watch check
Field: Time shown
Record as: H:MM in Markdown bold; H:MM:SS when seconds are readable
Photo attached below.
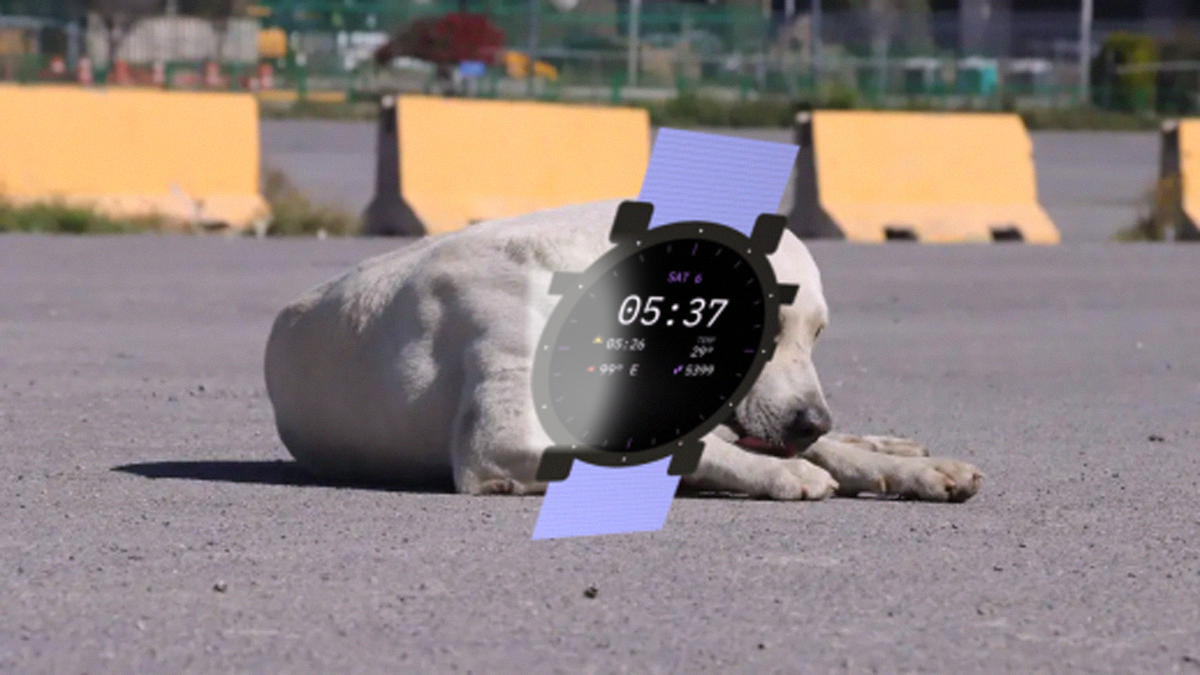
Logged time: **5:37**
